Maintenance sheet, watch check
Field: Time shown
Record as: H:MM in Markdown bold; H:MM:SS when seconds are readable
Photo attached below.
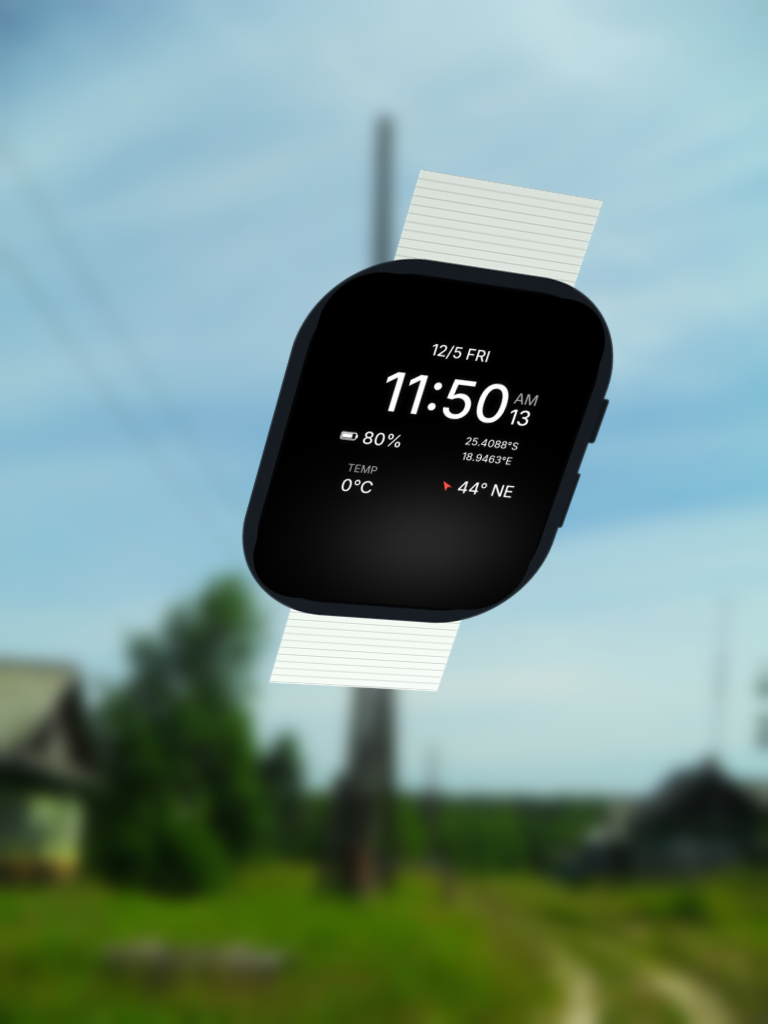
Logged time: **11:50:13**
